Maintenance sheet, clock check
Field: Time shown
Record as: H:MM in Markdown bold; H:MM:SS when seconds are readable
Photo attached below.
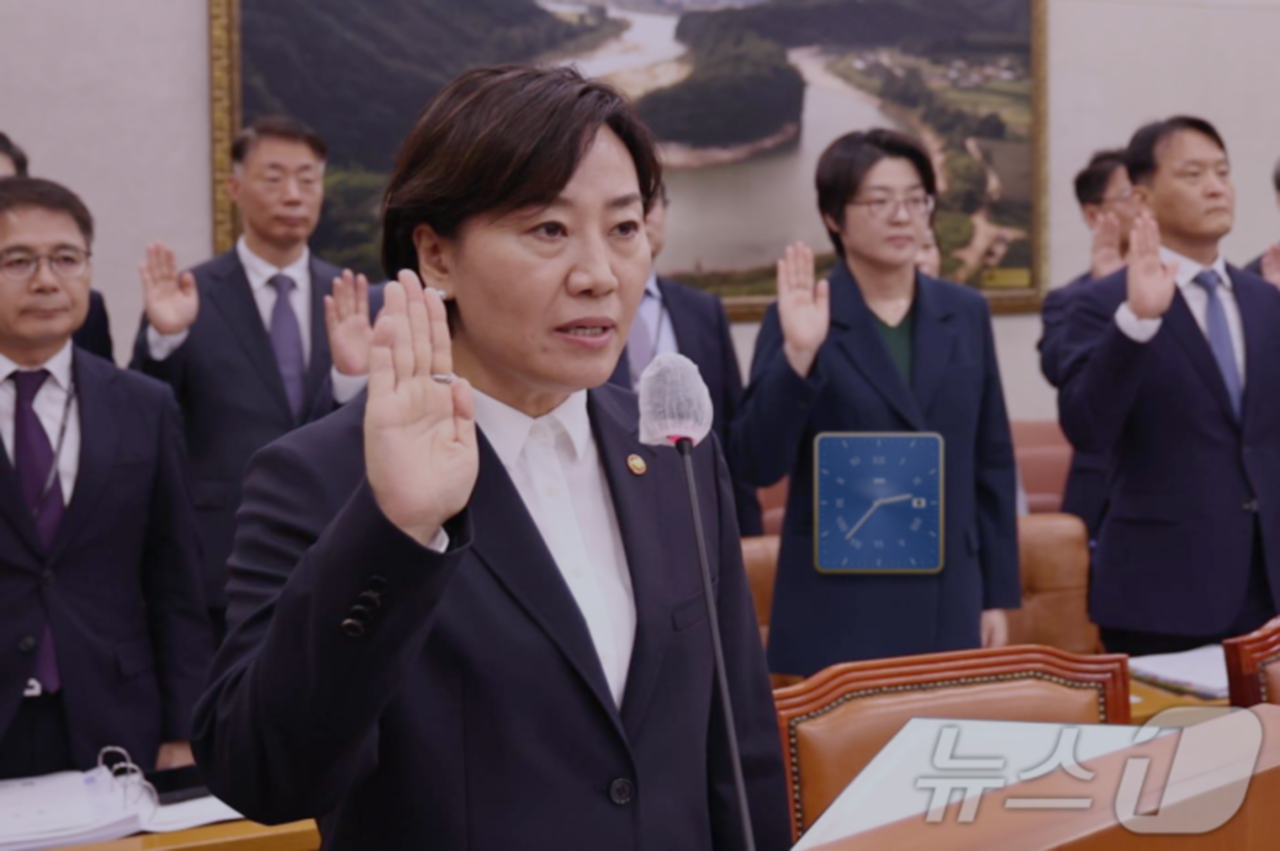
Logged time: **2:37**
